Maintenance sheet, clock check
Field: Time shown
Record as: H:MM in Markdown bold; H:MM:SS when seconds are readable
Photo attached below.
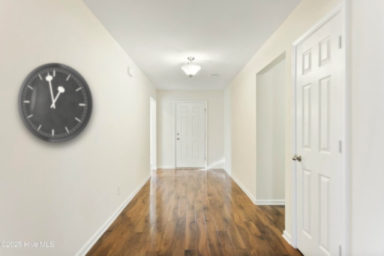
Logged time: **12:58**
